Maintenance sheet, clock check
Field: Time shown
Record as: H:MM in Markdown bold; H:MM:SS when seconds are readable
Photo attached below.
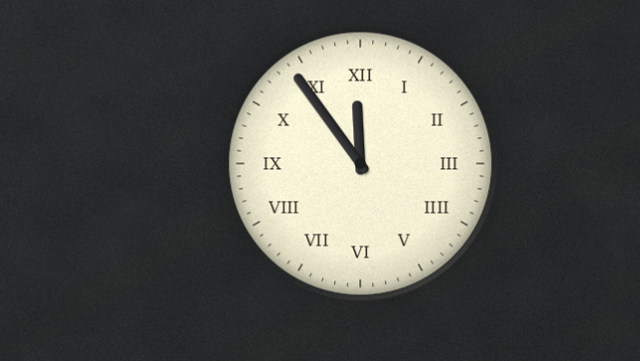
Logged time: **11:54**
